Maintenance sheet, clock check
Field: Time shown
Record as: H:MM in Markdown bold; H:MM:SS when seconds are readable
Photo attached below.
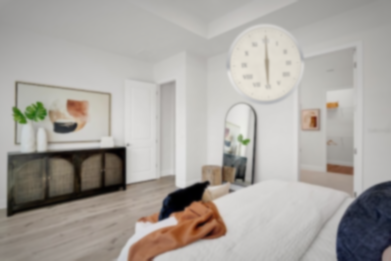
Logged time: **6:00**
